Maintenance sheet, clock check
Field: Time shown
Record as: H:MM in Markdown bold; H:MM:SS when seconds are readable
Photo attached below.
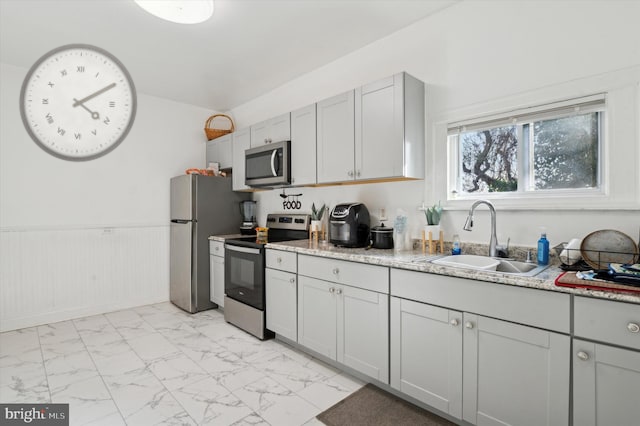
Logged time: **4:10**
